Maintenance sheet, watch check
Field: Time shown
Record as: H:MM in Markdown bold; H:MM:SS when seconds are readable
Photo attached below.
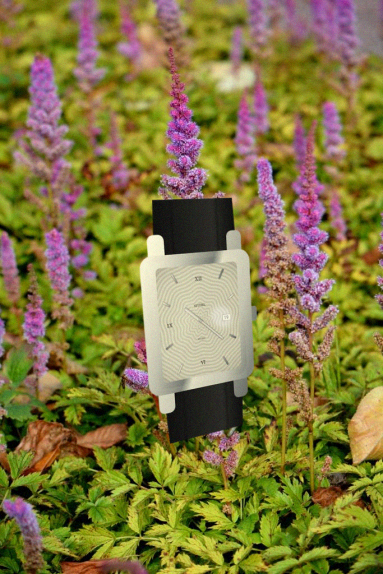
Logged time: **10:22**
